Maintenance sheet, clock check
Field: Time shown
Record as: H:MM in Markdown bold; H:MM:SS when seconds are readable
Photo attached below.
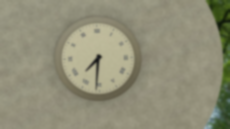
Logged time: **7:31**
